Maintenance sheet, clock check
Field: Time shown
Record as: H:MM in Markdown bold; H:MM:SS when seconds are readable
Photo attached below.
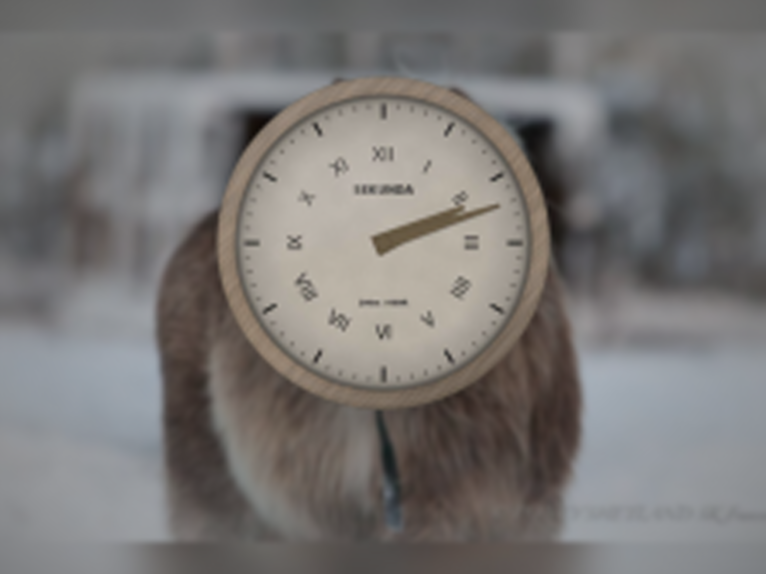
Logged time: **2:12**
